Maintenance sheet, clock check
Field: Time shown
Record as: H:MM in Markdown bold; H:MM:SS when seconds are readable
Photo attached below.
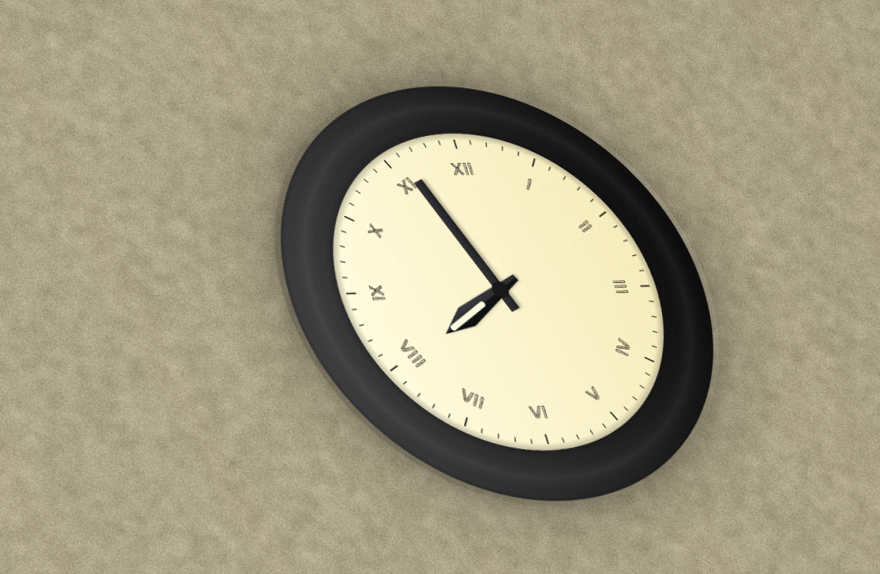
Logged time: **7:56**
